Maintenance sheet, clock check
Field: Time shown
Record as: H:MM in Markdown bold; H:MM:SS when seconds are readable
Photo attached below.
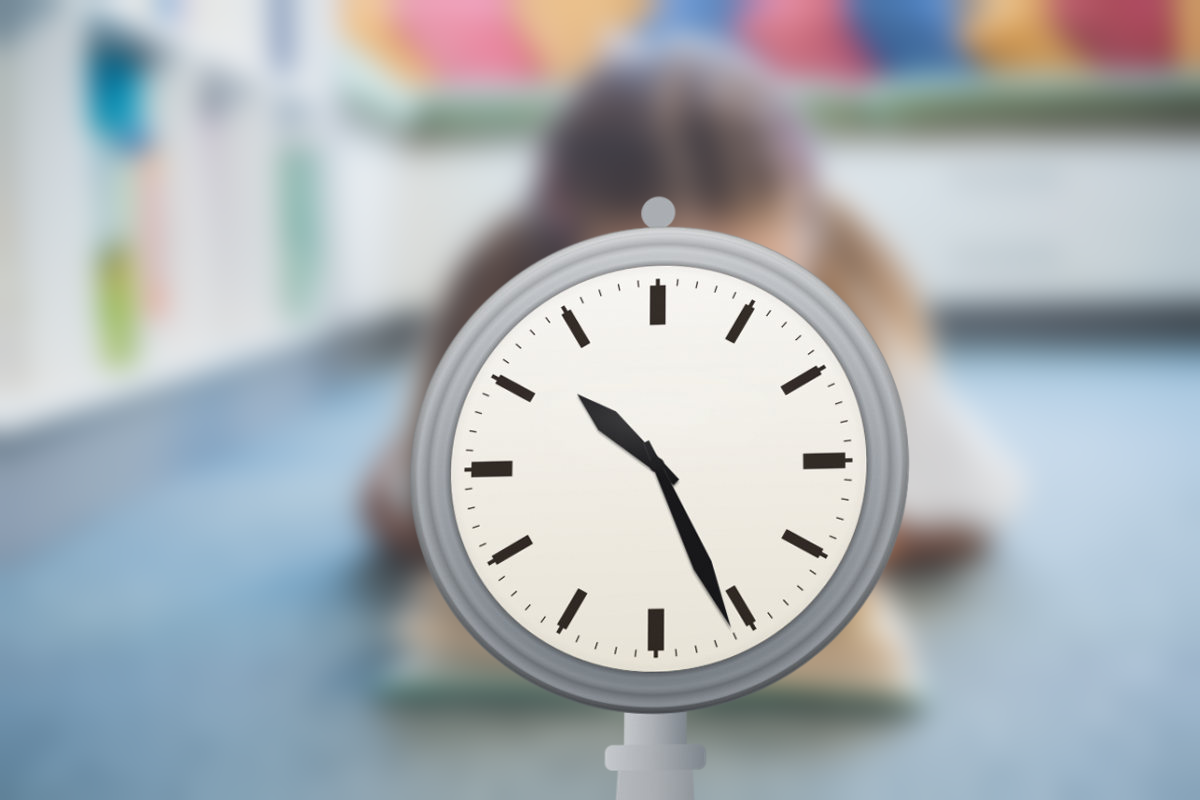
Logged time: **10:26**
